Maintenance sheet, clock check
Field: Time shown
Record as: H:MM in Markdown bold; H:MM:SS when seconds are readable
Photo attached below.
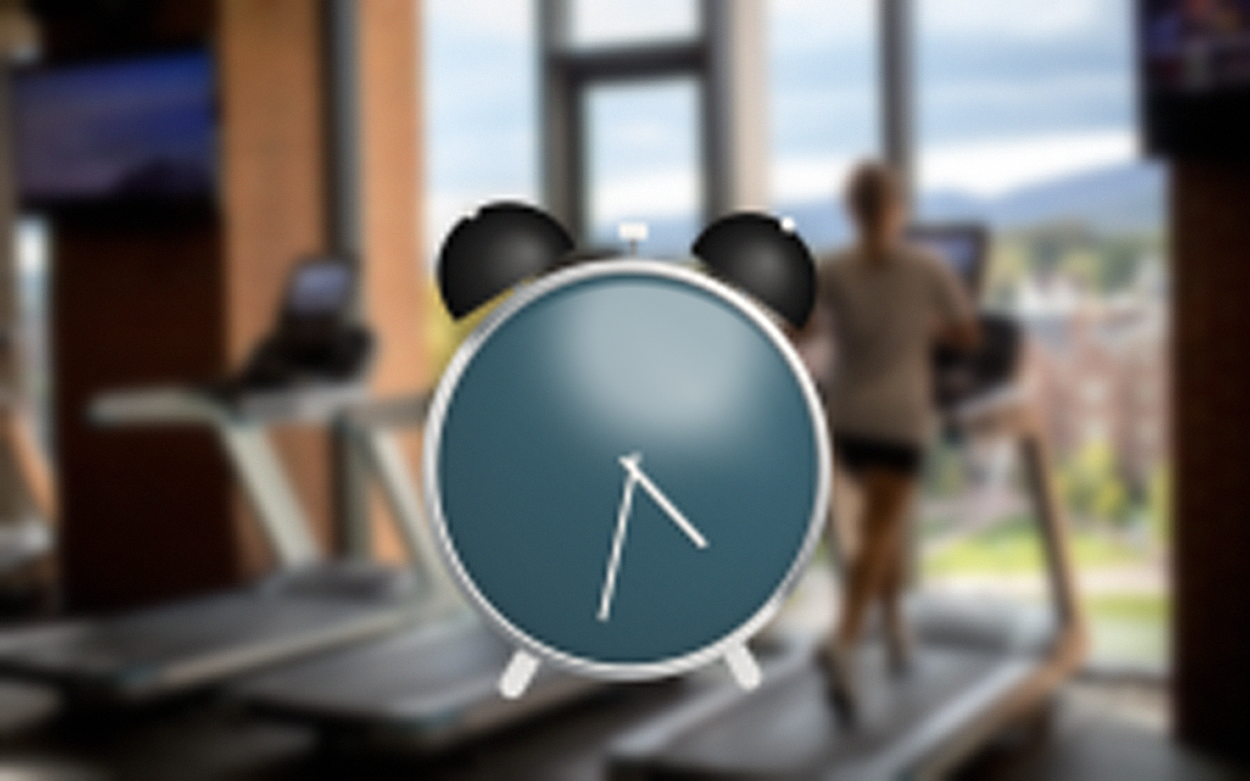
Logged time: **4:32**
